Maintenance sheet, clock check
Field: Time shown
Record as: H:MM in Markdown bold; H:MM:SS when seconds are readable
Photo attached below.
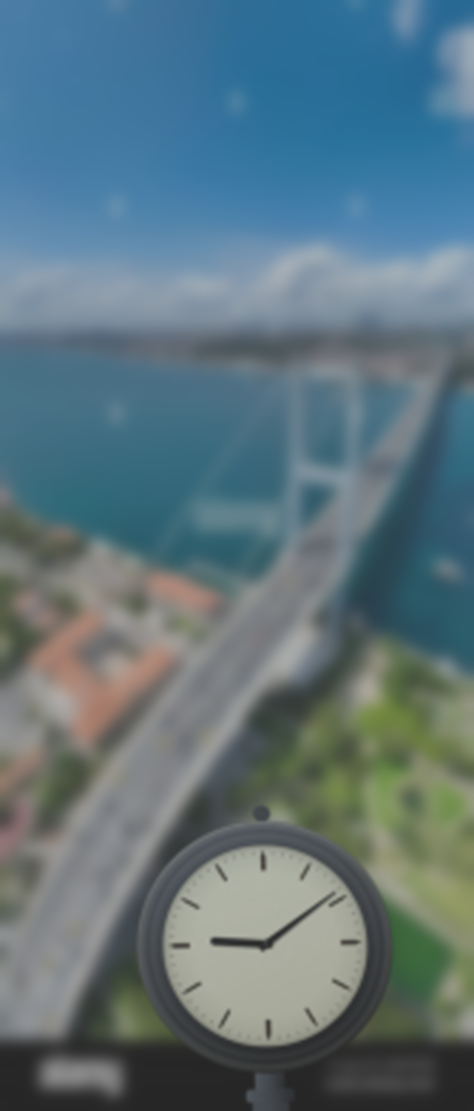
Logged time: **9:09**
